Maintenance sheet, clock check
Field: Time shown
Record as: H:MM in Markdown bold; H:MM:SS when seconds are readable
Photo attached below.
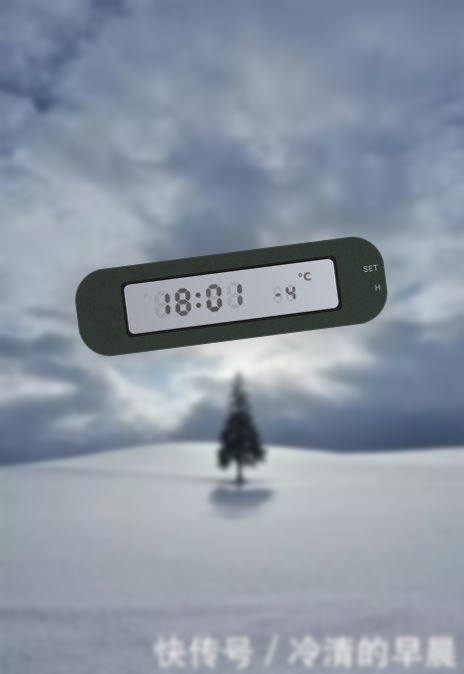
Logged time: **18:01**
